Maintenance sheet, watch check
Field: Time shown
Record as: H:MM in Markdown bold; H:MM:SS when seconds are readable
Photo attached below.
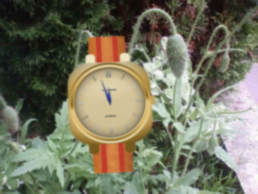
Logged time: **11:57**
